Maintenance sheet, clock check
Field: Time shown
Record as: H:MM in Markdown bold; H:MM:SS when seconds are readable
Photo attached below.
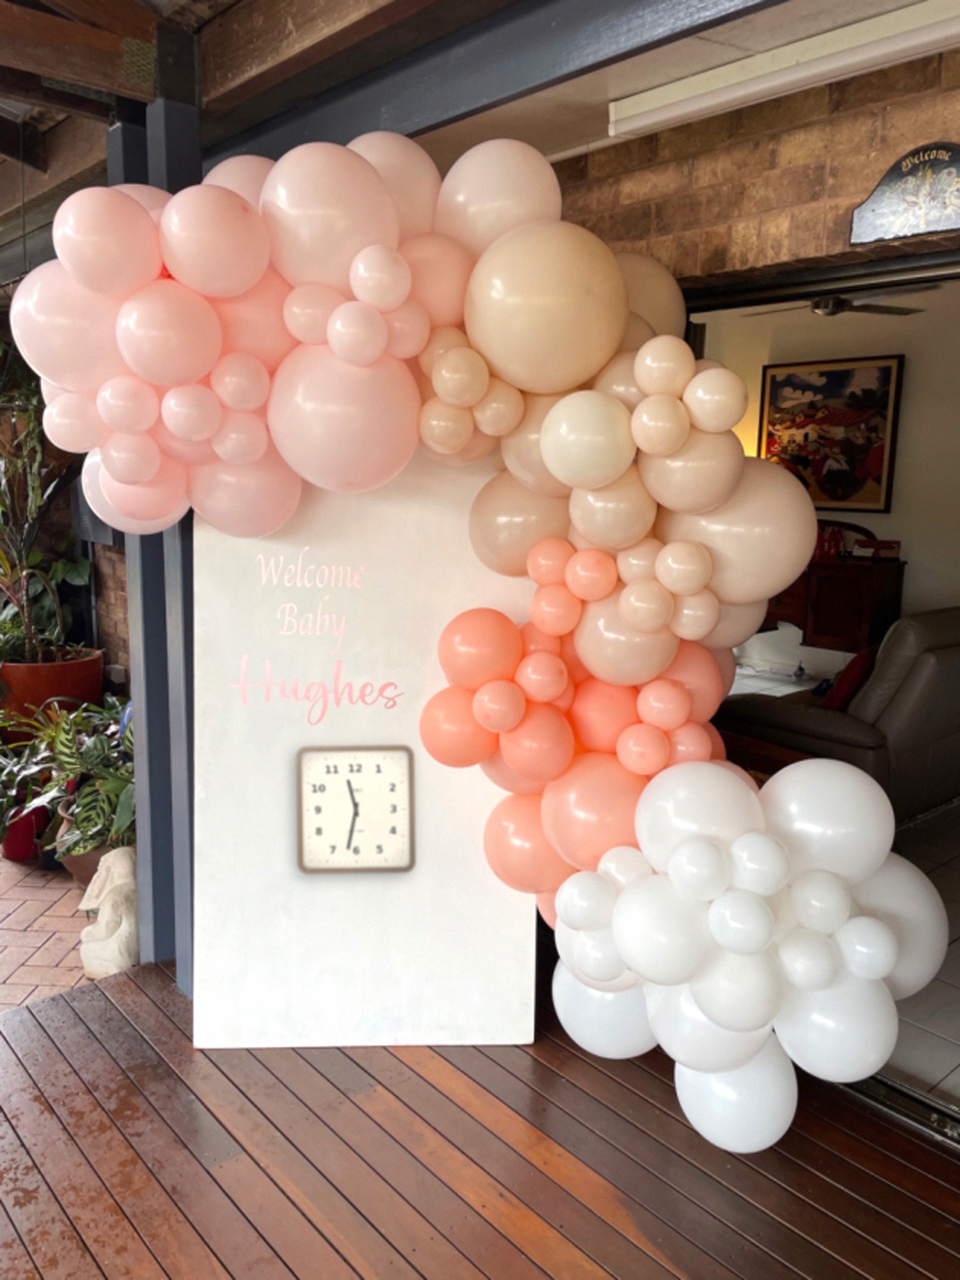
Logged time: **11:32**
